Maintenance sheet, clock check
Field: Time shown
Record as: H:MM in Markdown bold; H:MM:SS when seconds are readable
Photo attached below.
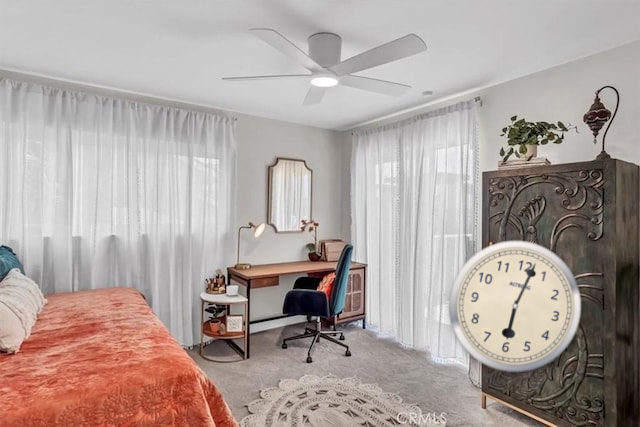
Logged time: **6:02**
